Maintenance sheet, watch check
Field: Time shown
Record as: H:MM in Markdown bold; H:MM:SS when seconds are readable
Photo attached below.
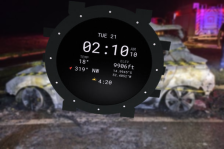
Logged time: **2:10**
